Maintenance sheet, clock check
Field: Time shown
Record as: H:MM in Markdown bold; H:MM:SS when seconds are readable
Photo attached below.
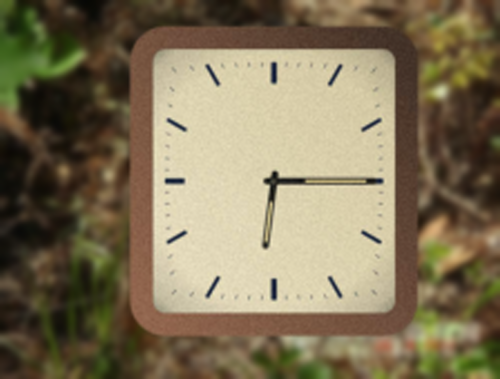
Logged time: **6:15**
